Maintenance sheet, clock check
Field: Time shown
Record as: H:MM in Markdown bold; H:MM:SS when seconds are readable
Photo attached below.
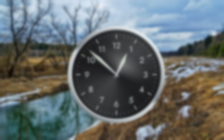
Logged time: **12:52**
